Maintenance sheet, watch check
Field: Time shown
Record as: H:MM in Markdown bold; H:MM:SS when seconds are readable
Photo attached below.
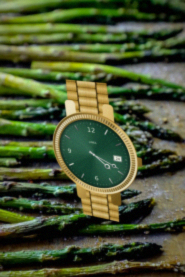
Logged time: **4:19**
